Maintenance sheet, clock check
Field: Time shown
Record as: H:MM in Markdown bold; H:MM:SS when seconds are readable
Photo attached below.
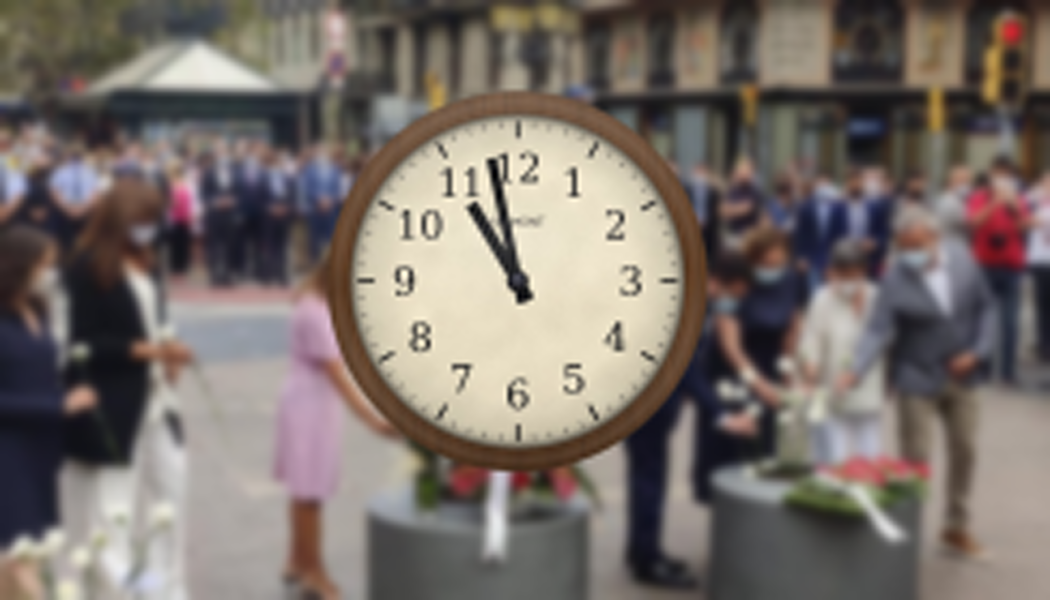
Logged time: **10:58**
